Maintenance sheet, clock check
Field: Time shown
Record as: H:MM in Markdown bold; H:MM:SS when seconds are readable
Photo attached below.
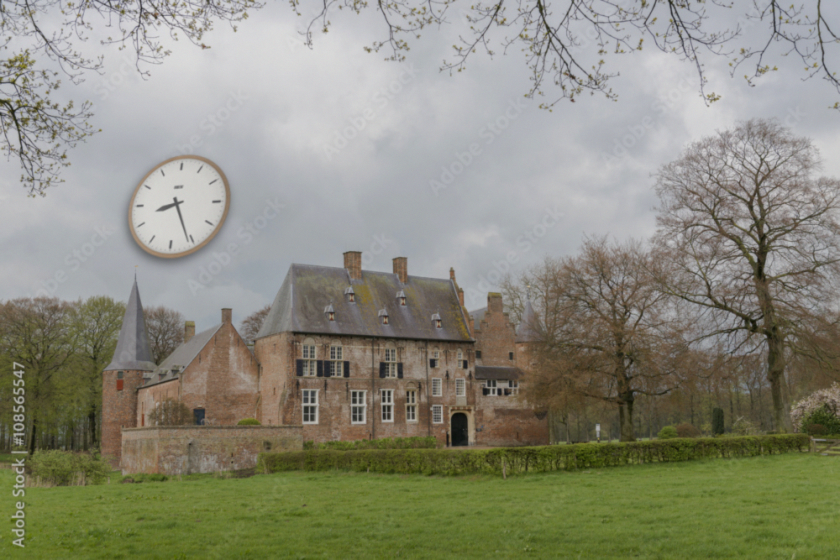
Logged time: **8:26**
